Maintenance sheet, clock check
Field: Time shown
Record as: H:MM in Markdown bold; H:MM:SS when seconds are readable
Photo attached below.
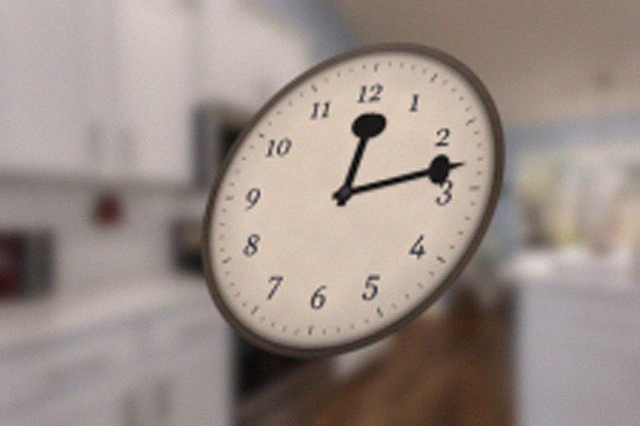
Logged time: **12:13**
